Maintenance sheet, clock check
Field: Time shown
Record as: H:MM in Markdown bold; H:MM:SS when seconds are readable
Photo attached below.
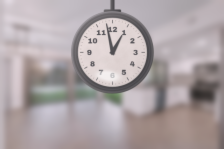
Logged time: **12:58**
